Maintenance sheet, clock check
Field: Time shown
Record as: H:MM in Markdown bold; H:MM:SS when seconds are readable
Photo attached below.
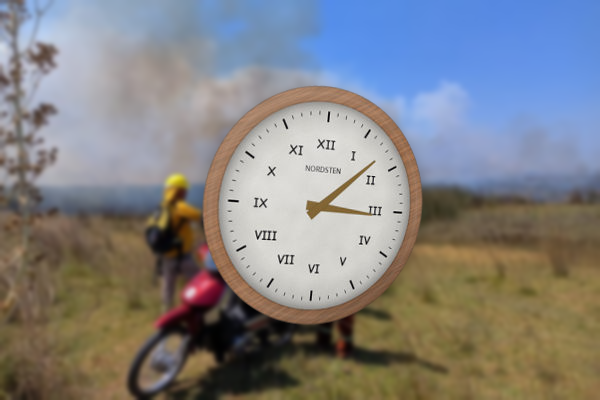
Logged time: **3:08**
